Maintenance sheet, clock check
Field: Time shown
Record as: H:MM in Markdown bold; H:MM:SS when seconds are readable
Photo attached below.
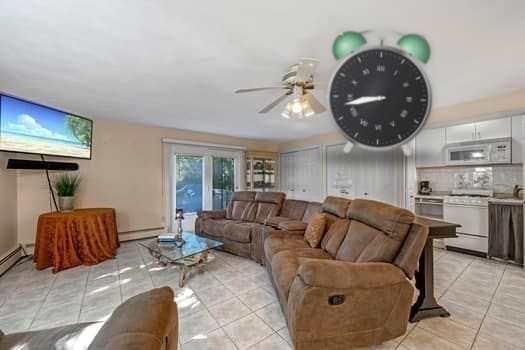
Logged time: **8:43**
